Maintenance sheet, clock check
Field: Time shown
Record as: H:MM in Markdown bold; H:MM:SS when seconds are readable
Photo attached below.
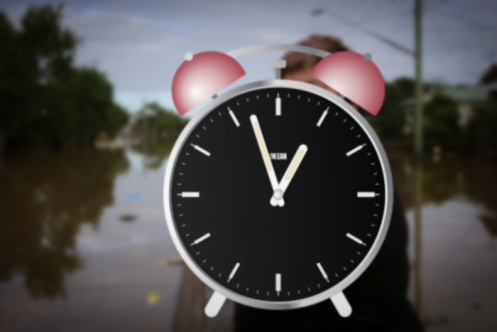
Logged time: **12:57**
